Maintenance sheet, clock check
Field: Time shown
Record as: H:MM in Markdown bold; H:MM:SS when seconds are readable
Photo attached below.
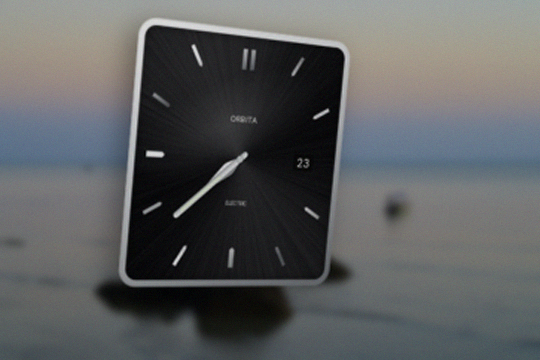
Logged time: **7:38**
